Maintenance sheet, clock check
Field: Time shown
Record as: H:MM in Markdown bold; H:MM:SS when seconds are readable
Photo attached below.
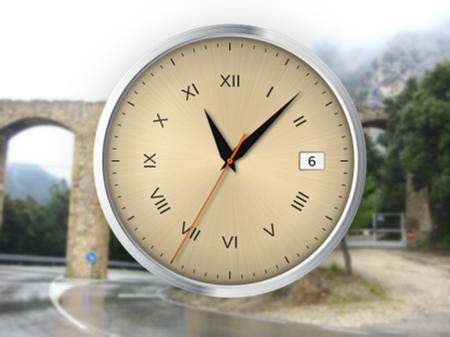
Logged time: **11:07:35**
